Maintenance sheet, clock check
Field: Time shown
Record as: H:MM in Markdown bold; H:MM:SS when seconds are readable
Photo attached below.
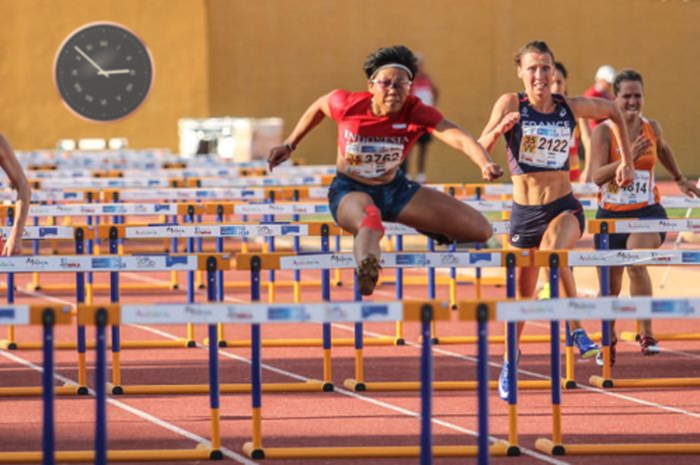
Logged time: **2:52**
